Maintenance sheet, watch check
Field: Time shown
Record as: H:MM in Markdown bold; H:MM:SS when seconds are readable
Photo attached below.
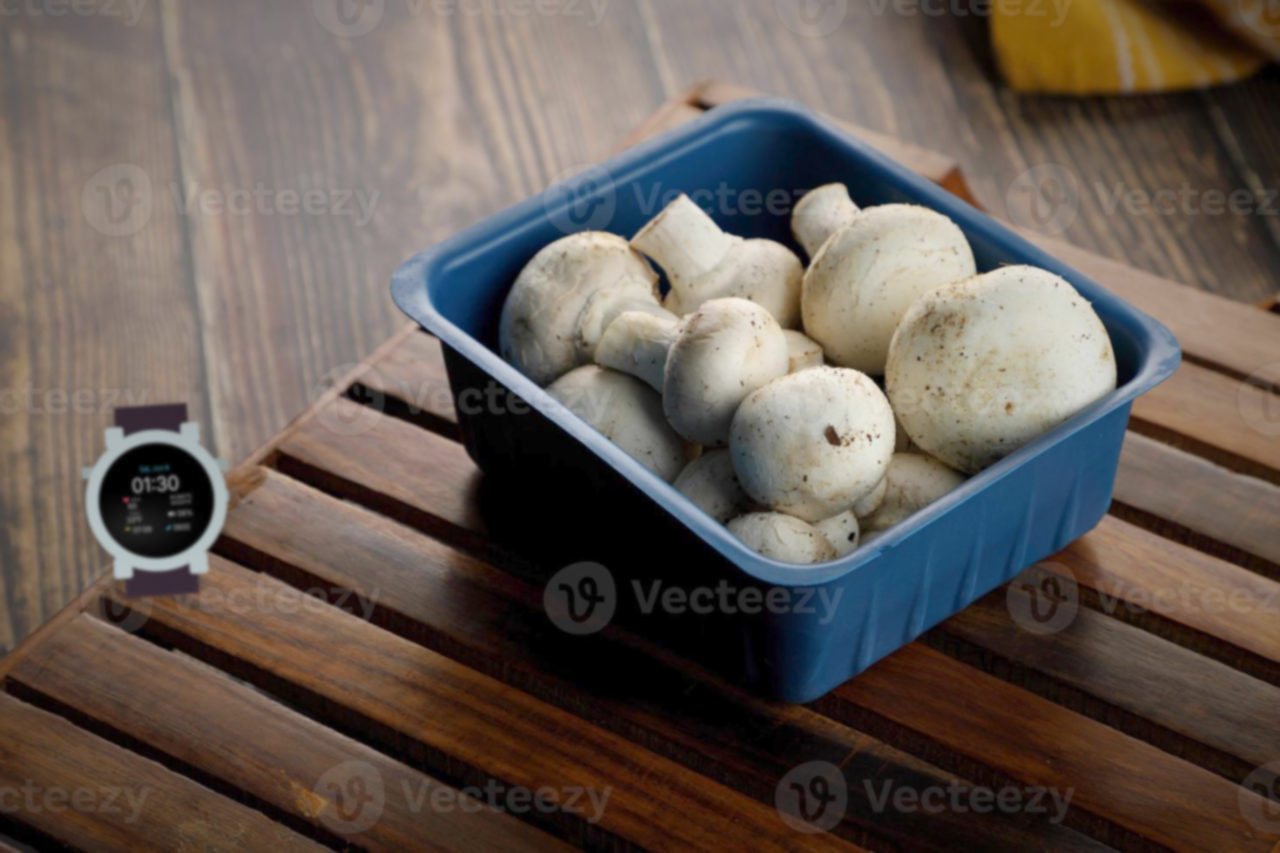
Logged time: **1:30**
